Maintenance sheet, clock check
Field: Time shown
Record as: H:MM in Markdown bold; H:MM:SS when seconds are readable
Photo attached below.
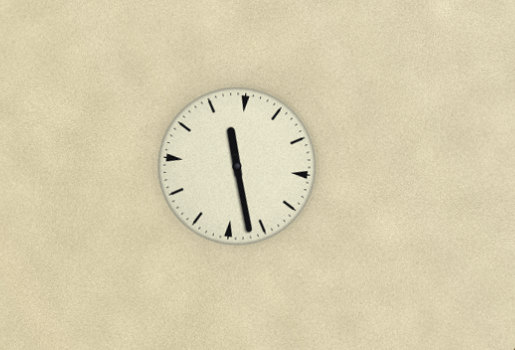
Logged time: **11:27**
